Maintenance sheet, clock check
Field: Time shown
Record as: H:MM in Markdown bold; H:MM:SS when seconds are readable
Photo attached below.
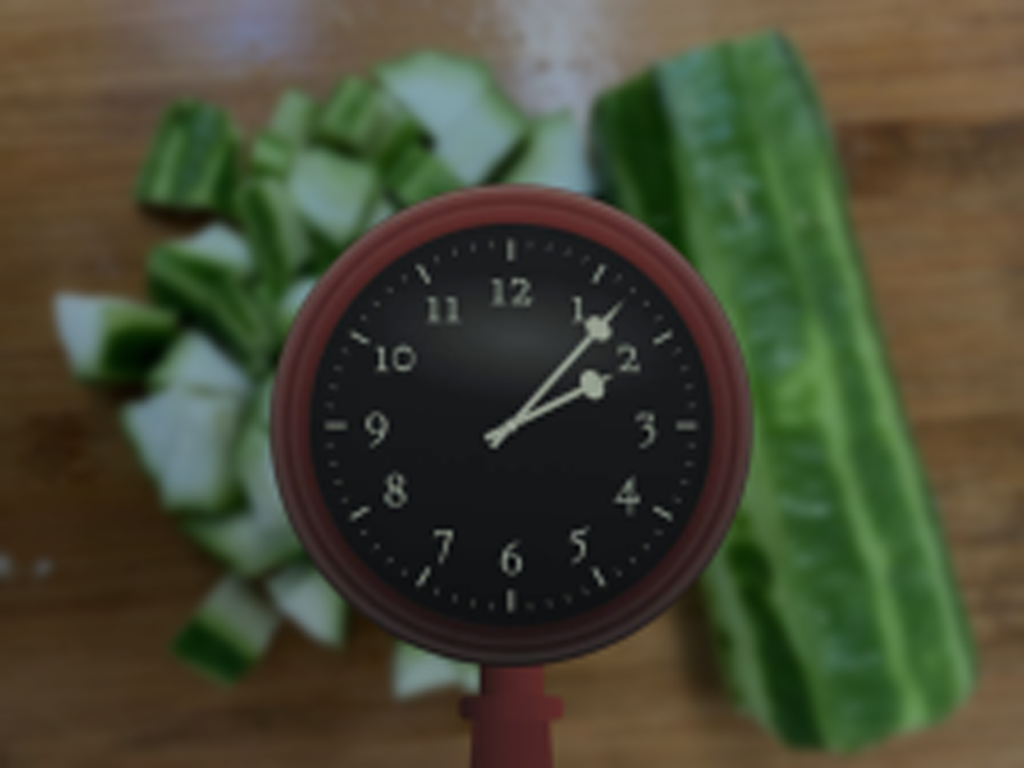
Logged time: **2:07**
